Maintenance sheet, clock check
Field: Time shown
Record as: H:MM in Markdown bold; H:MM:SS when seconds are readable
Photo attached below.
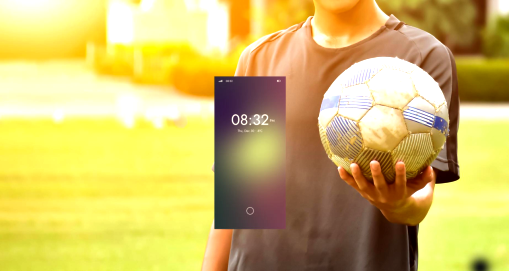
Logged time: **8:32**
